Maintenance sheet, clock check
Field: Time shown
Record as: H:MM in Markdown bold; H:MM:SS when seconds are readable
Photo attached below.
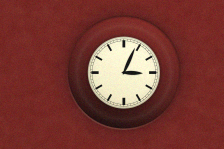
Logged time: **3:04**
